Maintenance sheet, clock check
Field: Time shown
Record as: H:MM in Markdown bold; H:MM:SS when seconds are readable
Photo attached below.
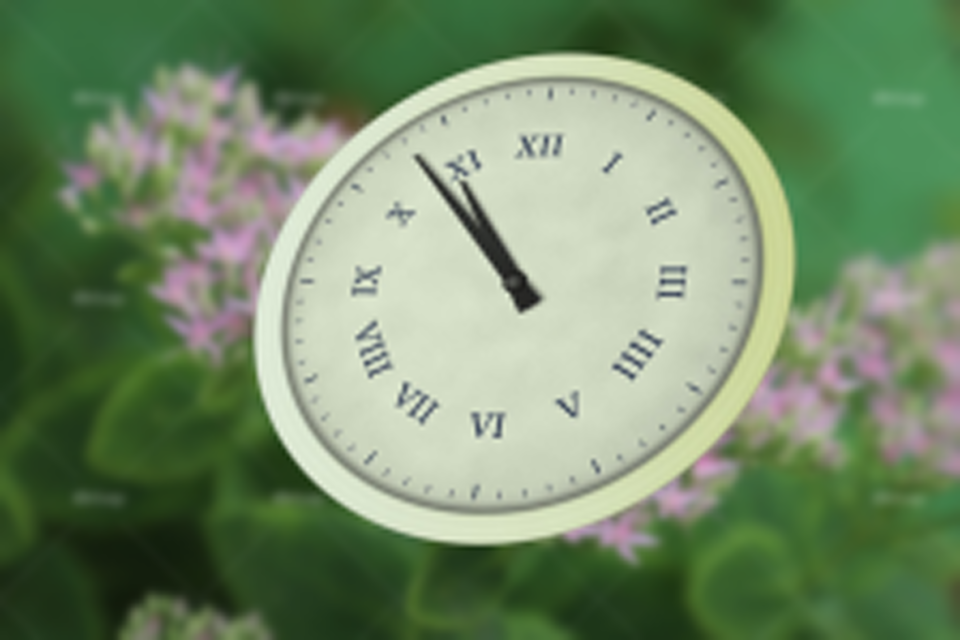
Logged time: **10:53**
